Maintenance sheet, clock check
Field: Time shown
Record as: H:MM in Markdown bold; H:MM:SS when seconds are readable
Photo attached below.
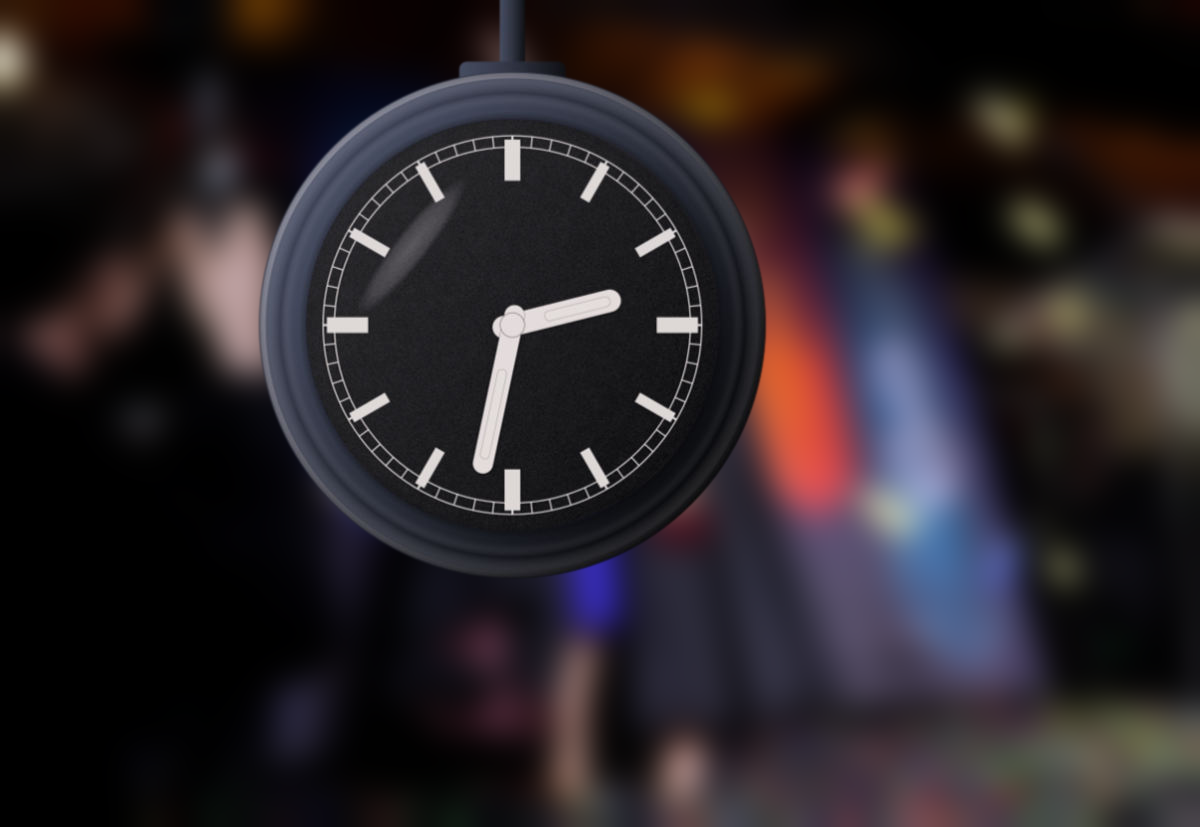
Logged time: **2:32**
